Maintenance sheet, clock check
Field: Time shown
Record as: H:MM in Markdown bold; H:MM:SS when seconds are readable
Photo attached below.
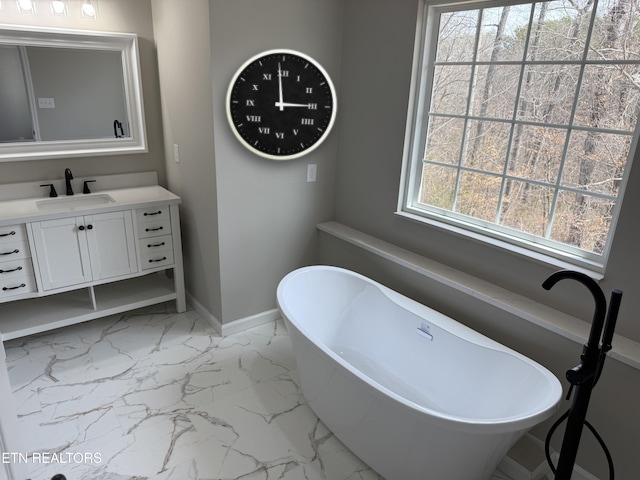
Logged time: **2:59**
